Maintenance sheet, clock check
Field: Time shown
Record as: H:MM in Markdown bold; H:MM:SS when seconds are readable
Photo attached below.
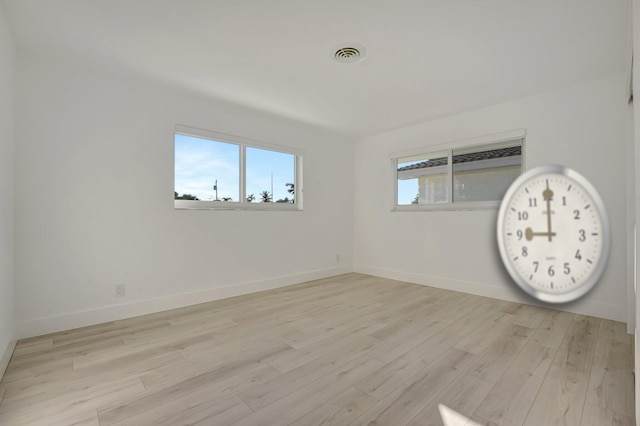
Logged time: **9:00**
